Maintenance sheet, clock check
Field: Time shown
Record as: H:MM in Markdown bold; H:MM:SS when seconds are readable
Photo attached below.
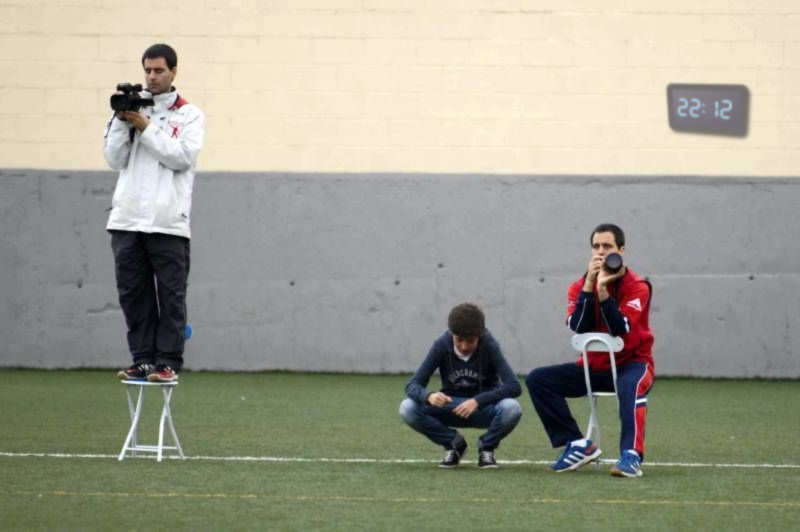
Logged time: **22:12**
